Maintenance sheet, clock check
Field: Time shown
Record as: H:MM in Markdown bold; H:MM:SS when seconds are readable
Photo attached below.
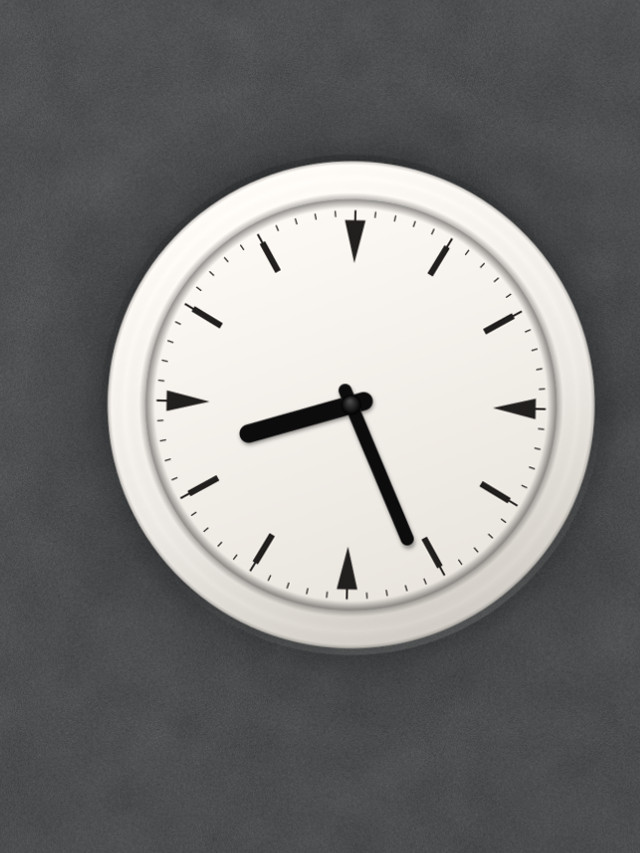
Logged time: **8:26**
